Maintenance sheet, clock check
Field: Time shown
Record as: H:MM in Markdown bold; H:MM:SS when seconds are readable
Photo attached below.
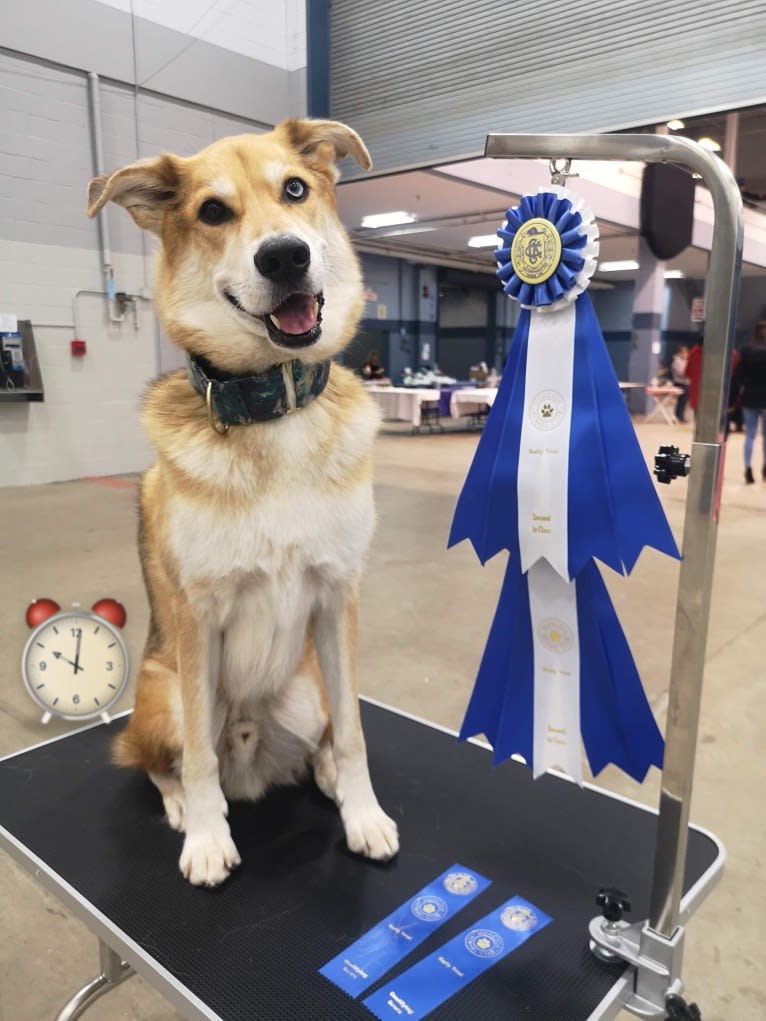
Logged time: **10:01**
